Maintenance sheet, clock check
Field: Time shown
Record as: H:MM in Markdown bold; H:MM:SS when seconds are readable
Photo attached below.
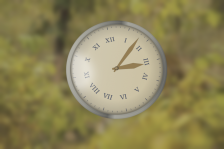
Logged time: **3:08**
